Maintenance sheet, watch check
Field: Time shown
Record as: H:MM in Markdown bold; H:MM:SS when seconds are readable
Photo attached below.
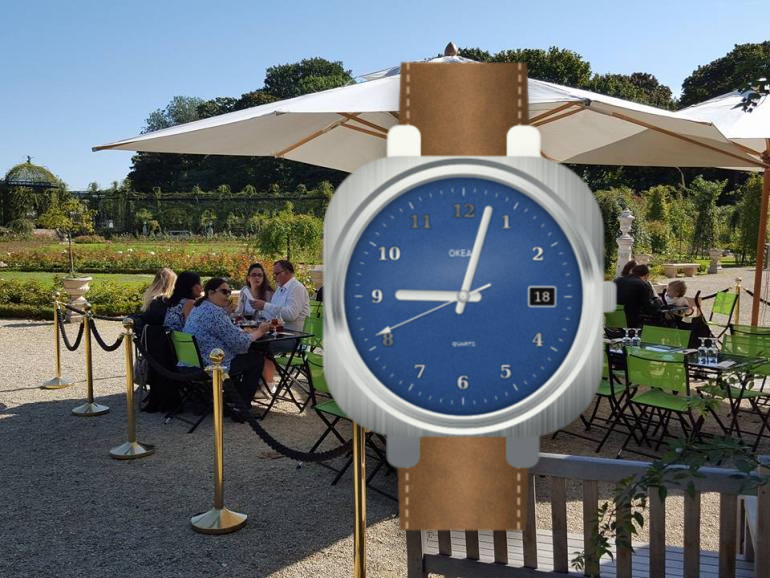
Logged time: **9:02:41**
